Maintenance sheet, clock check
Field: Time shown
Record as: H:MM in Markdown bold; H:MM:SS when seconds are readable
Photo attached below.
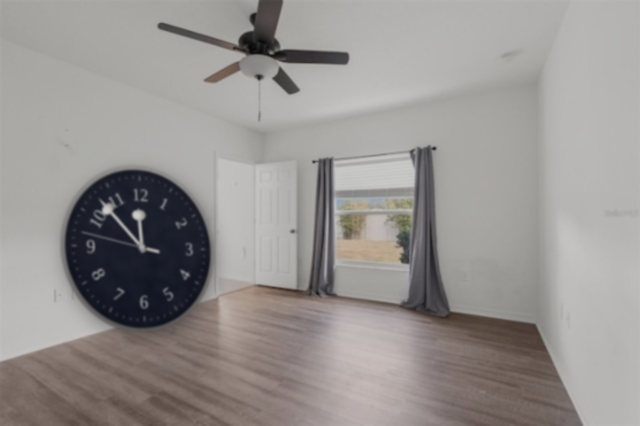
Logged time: **11:52:47**
